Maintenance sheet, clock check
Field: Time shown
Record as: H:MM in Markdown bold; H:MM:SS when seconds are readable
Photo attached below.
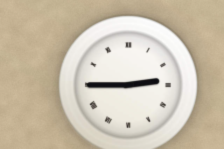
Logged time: **2:45**
